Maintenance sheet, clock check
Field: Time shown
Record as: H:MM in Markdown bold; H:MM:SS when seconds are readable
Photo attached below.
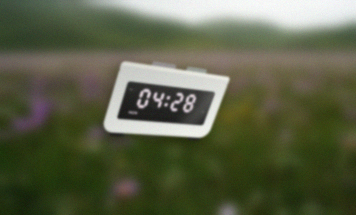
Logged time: **4:28**
